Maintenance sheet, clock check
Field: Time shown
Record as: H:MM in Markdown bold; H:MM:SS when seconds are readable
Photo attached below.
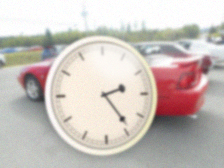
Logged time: **2:24**
